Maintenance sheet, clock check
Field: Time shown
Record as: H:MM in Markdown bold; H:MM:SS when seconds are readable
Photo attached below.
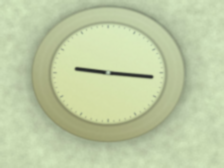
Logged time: **9:16**
